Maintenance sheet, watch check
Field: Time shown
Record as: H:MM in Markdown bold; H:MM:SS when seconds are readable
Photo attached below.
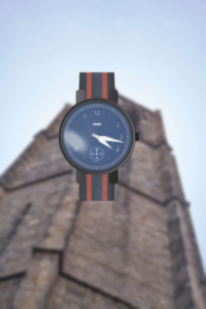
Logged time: **4:17**
